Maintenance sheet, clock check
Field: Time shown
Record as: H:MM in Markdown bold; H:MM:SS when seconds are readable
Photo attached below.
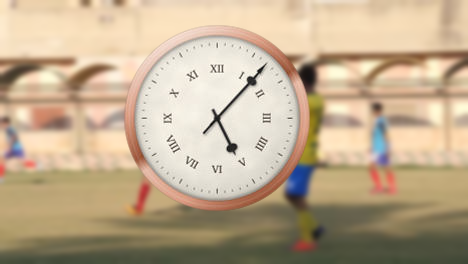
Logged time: **5:07:07**
